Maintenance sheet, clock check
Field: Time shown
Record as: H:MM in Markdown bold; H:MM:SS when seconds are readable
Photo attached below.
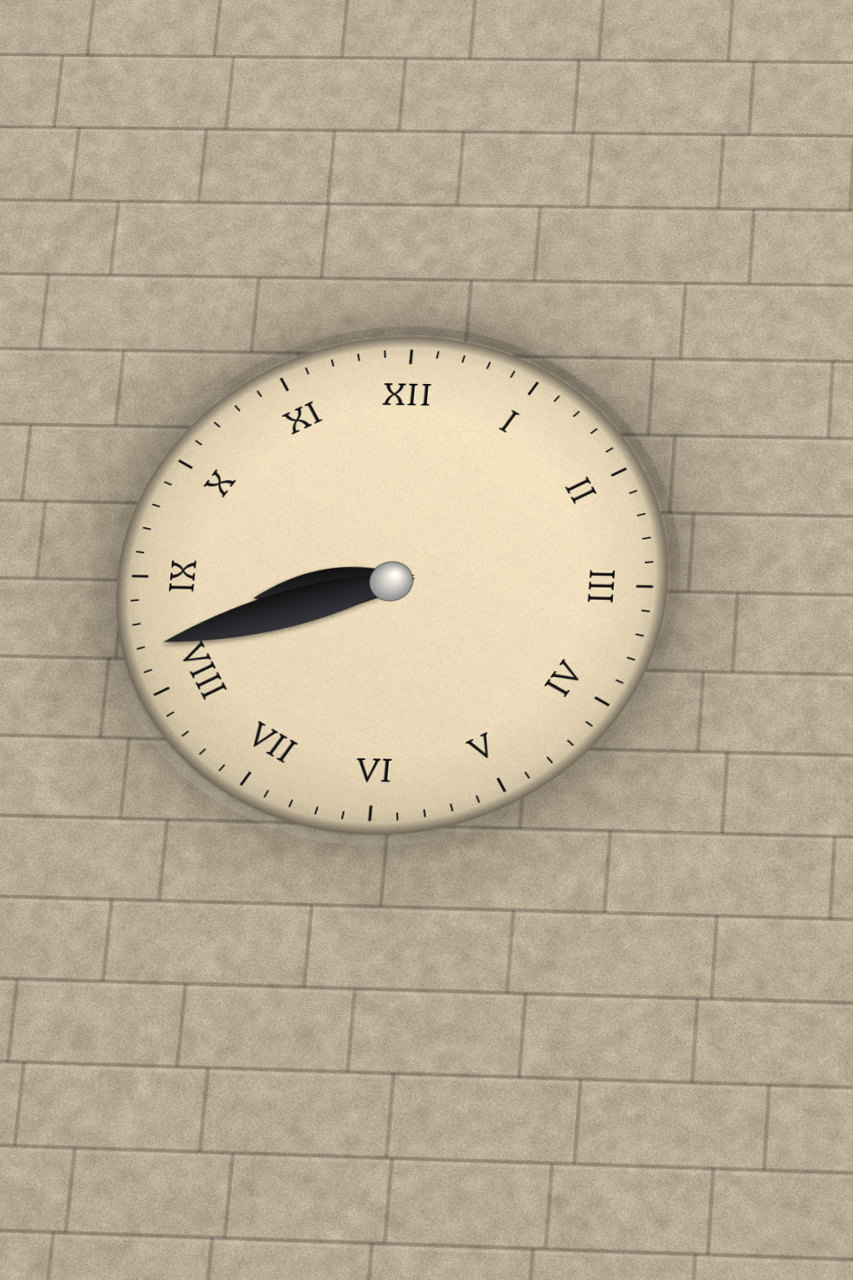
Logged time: **8:42**
